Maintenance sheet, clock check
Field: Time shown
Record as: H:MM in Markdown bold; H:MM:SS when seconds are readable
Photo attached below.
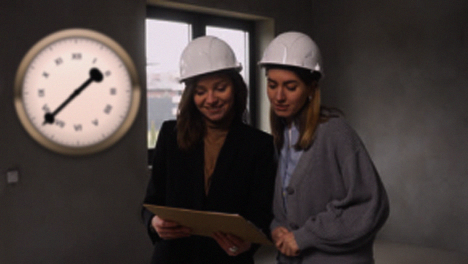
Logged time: **1:38**
